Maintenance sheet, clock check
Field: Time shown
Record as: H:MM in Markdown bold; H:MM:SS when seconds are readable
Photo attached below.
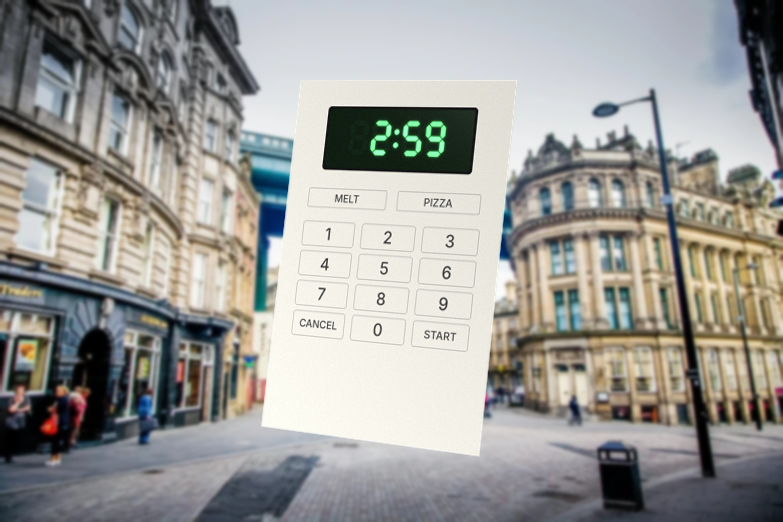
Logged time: **2:59**
